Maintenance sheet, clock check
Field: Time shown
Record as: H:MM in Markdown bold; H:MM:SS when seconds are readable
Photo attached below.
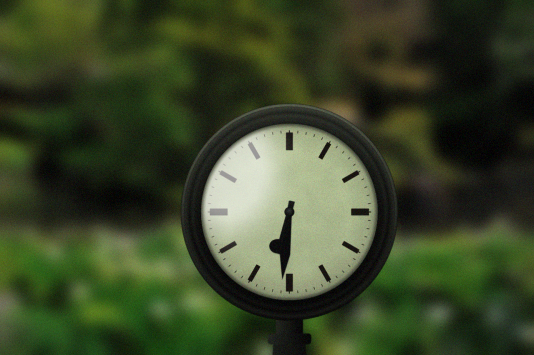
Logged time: **6:31**
